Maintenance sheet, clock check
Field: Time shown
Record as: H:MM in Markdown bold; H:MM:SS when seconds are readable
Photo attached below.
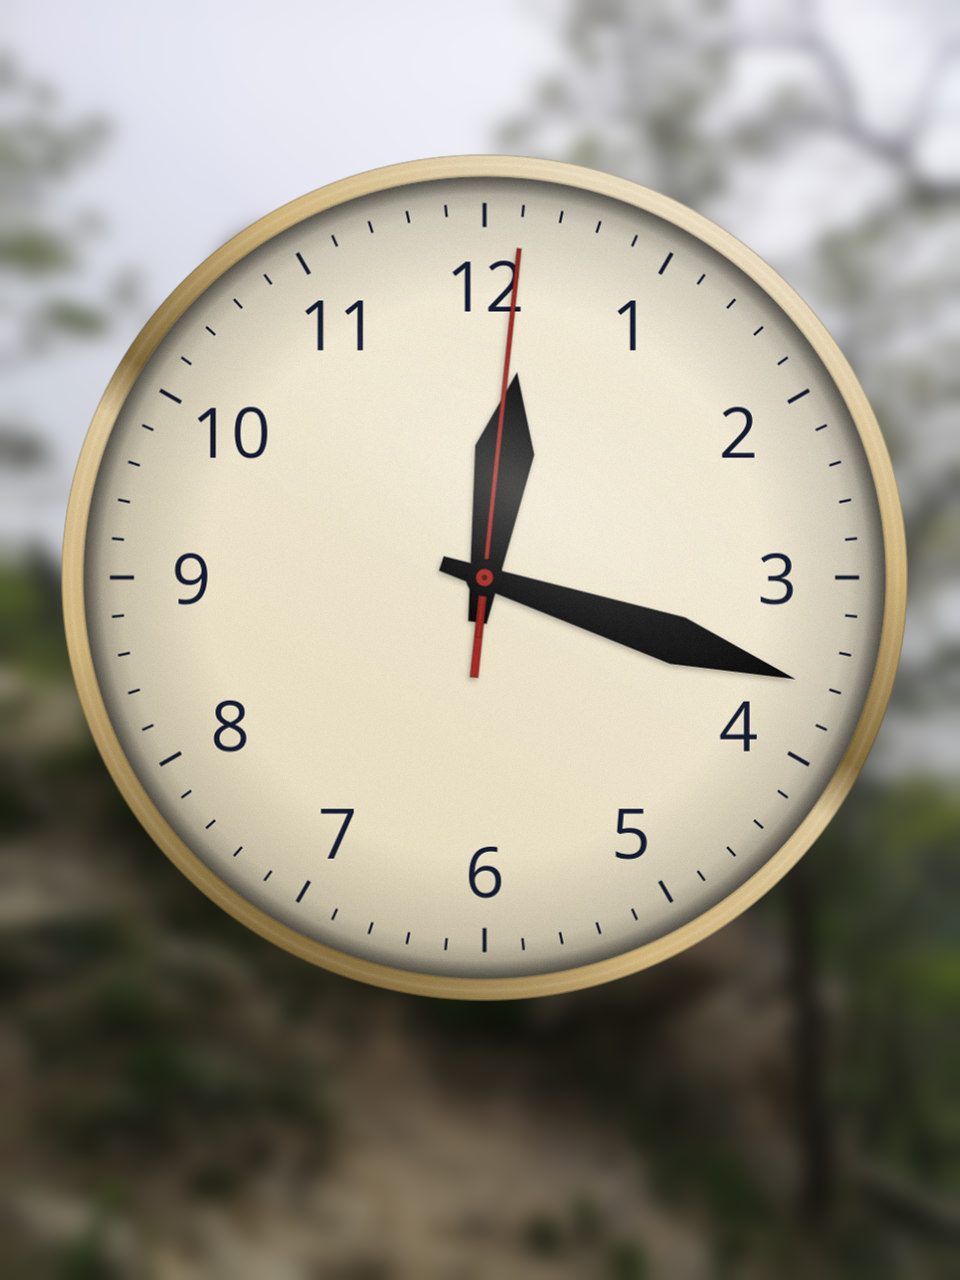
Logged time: **12:18:01**
